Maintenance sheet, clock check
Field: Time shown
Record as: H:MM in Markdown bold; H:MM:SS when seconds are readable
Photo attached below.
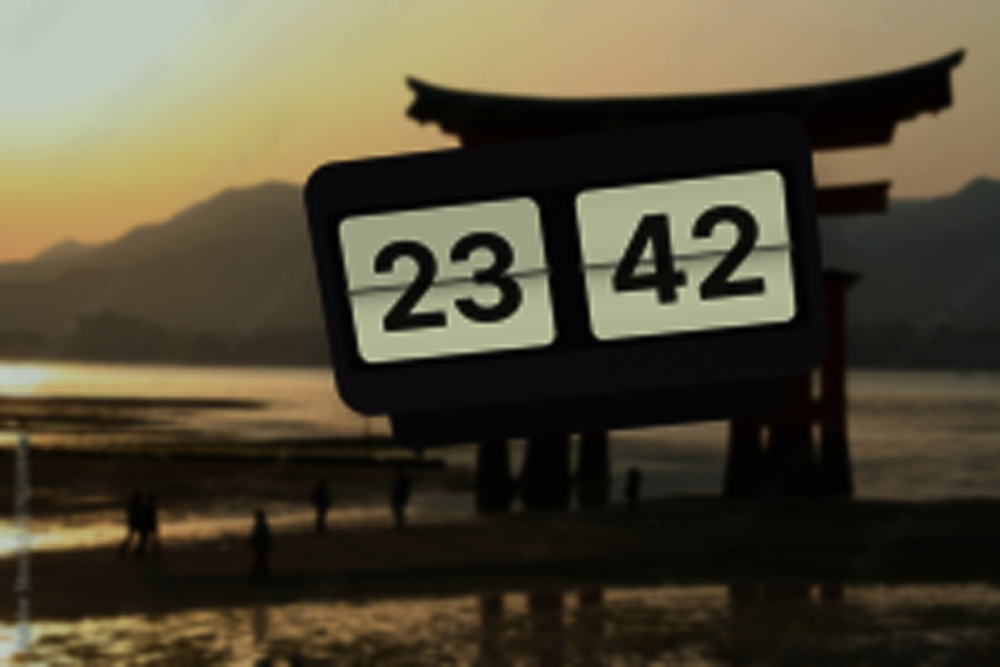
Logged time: **23:42**
